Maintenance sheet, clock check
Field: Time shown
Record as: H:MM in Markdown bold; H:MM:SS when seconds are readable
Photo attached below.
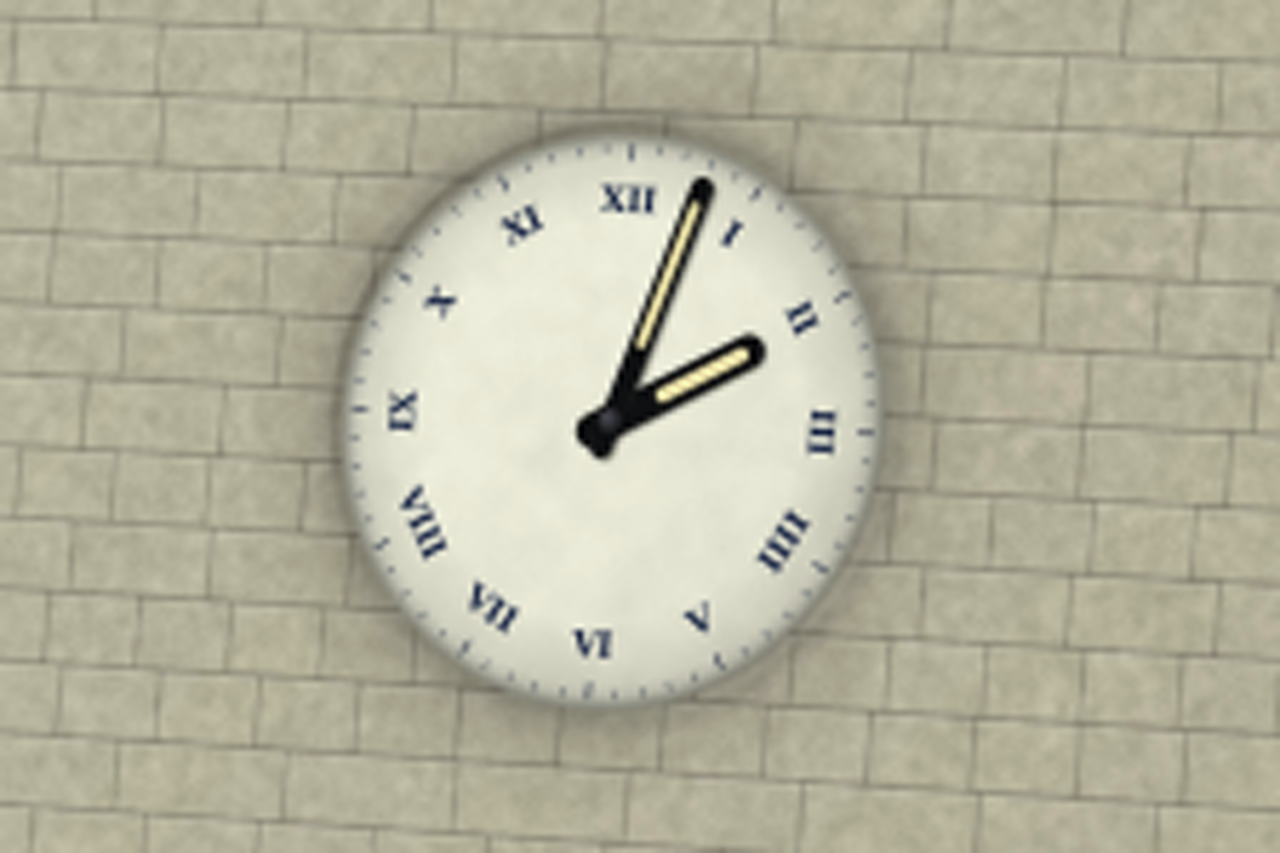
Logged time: **2:03**
